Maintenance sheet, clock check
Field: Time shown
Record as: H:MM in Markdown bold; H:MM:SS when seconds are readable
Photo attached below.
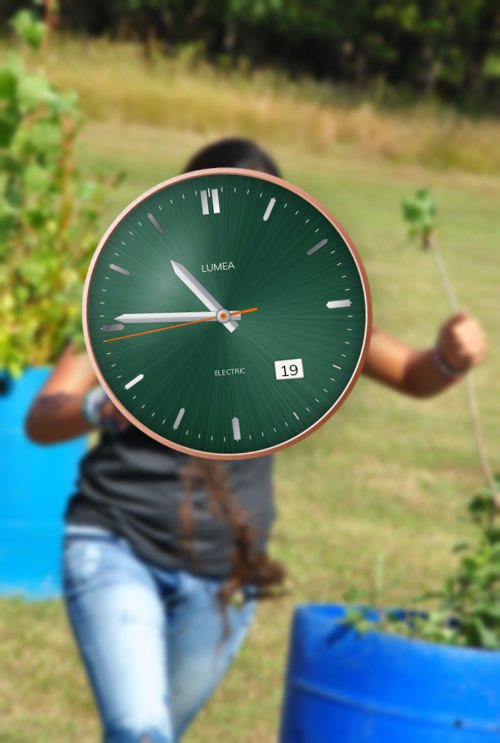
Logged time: **10:45:44**
